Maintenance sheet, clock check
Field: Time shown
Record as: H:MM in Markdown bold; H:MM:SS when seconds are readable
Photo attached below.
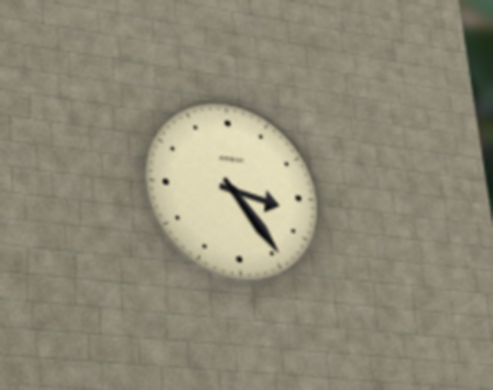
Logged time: **3:24**
